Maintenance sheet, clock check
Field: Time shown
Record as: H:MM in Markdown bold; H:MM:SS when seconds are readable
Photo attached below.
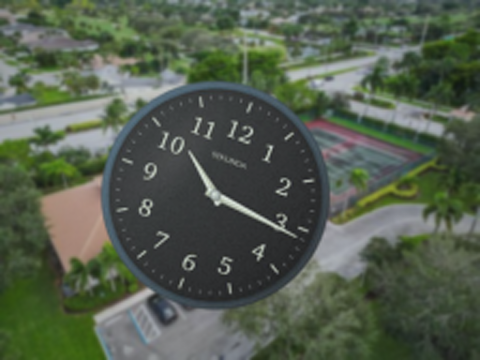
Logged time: **10:16**
